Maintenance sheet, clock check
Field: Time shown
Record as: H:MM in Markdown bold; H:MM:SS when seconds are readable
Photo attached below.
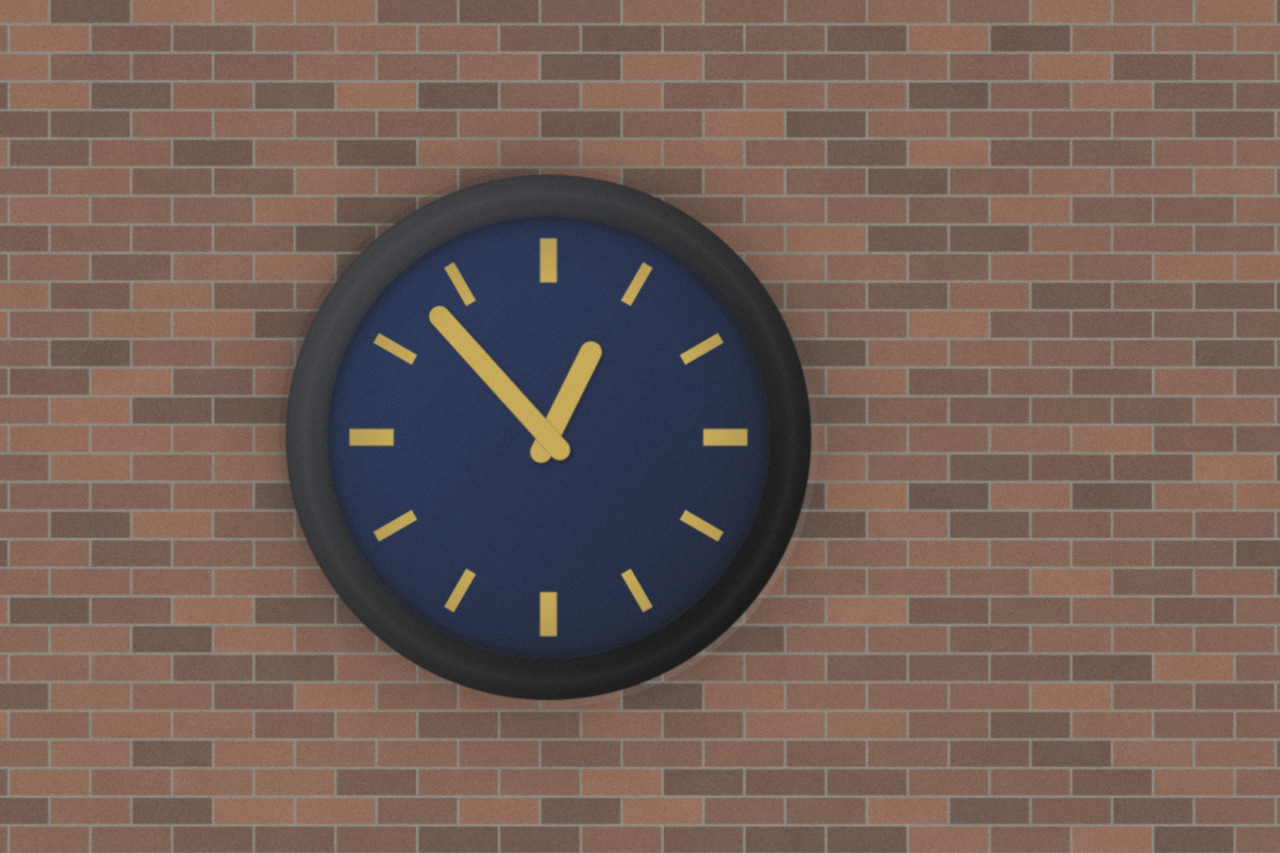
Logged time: **12:53**
